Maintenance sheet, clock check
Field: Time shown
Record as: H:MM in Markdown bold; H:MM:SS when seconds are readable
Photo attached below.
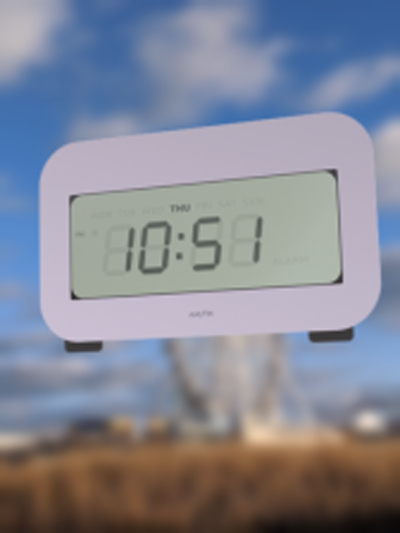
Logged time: **10:51**
